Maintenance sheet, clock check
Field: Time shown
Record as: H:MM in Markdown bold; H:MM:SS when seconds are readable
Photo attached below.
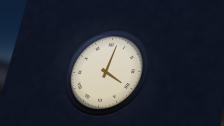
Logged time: **4:02**
